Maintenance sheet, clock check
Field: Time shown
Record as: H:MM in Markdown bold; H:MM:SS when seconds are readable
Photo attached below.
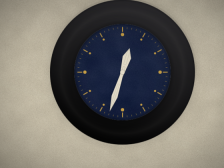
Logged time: **12:33**
